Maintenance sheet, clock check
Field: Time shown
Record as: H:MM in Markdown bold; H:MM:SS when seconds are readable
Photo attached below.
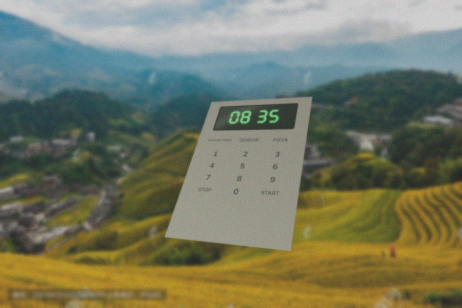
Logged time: **8:35**
